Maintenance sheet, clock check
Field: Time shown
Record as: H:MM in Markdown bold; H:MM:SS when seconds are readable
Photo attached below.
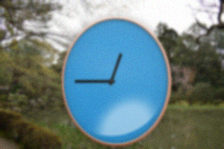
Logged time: **12:45**
